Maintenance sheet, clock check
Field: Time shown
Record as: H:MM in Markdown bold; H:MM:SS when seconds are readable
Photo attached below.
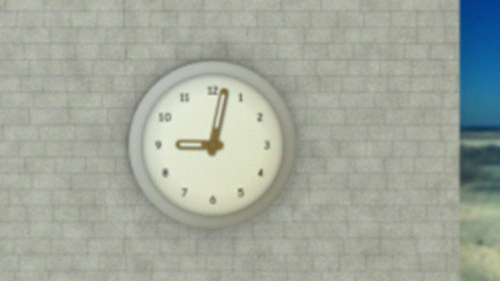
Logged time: **9:02**
